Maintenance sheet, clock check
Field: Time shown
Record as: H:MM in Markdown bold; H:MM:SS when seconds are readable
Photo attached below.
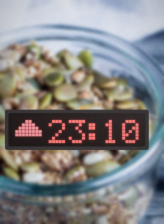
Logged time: **23:10**
